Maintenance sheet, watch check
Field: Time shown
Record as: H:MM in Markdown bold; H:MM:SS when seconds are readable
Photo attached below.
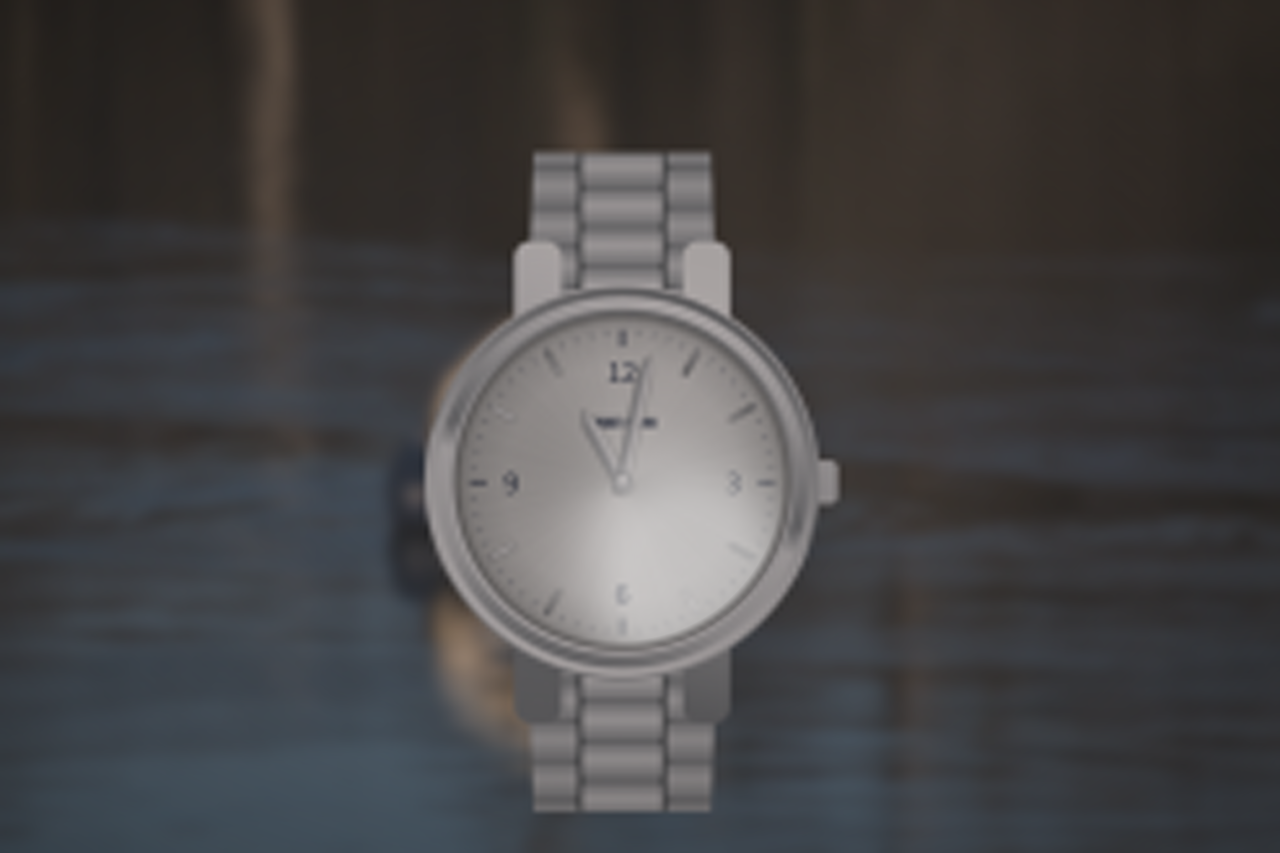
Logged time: **11:02**
